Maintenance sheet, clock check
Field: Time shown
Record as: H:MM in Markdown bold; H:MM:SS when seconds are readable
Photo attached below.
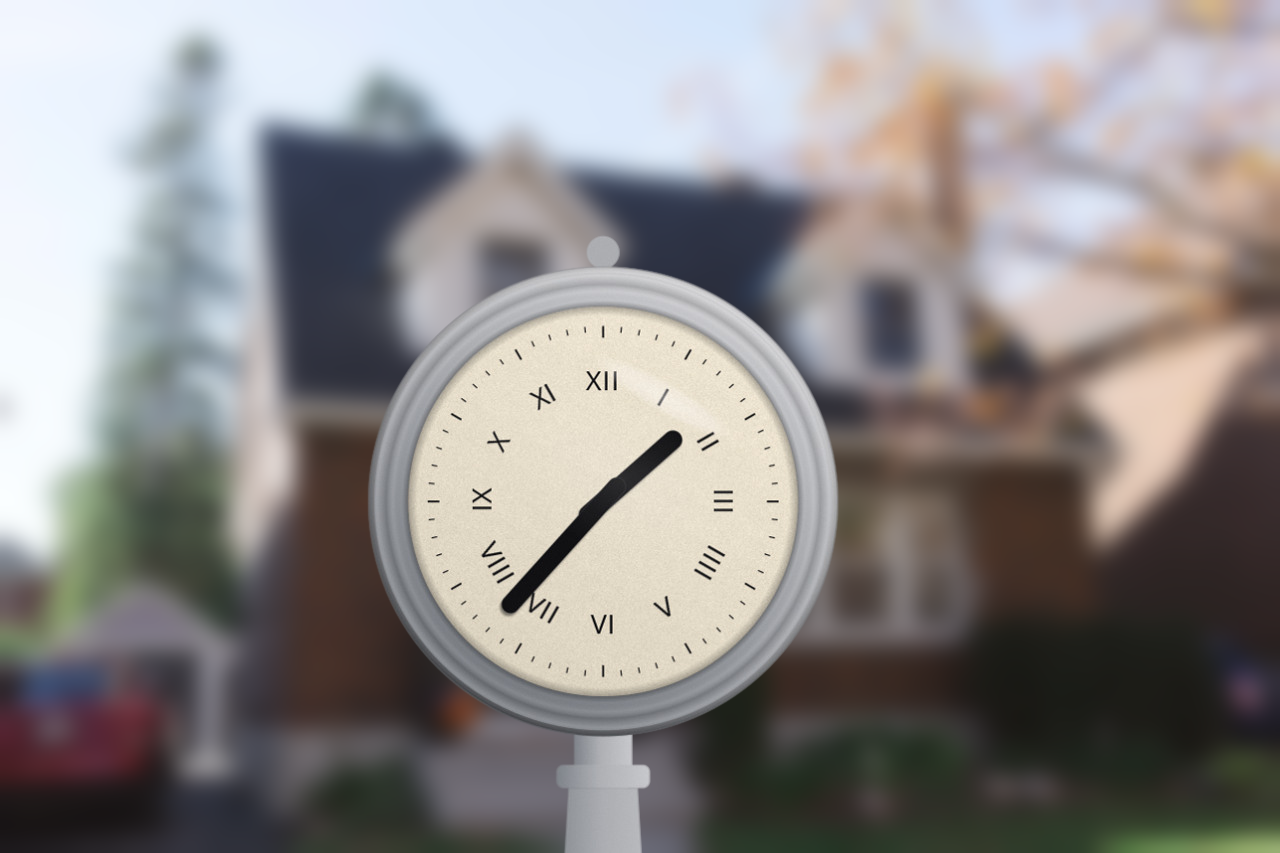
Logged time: **1:37**
